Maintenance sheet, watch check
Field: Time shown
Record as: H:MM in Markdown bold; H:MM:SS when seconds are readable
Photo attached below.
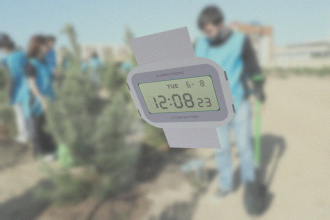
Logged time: **12:08:23**
